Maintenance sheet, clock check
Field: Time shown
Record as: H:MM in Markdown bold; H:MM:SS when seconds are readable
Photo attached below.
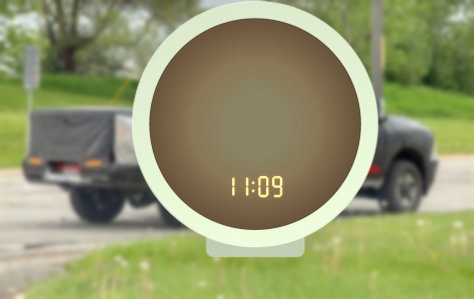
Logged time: **11:09**
